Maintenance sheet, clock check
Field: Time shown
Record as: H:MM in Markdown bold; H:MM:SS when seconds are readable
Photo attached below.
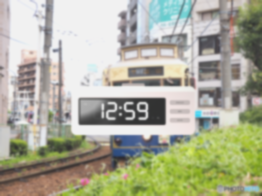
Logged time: **12:59**
